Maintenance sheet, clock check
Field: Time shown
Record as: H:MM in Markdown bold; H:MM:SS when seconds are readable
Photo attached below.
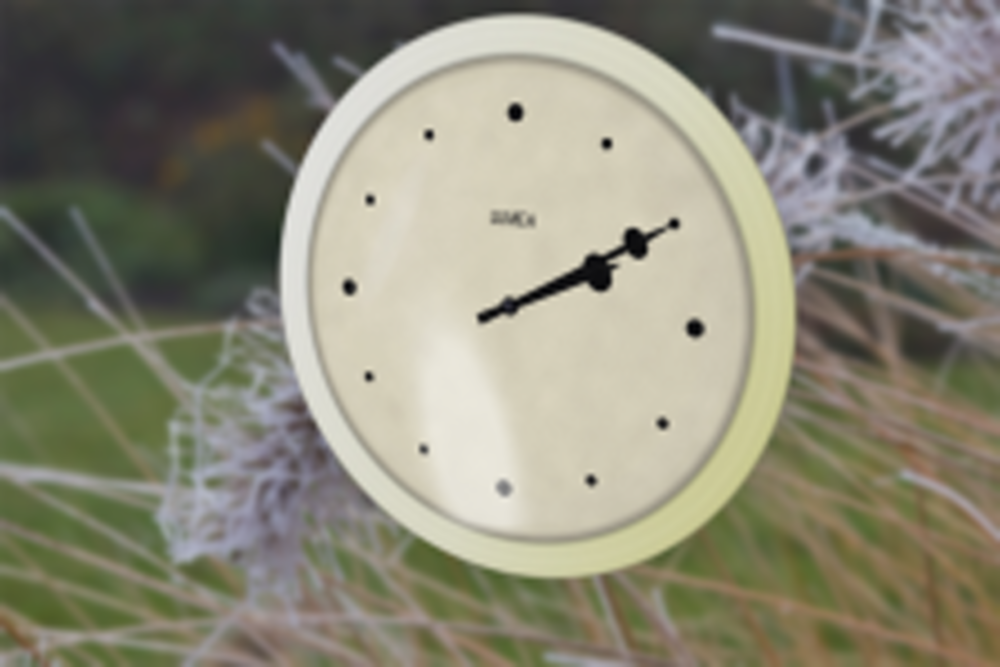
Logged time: **2:10**
